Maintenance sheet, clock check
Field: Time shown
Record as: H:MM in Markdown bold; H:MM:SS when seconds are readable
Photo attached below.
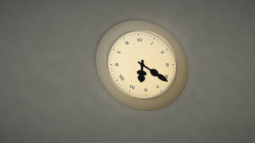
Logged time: **6:21**
